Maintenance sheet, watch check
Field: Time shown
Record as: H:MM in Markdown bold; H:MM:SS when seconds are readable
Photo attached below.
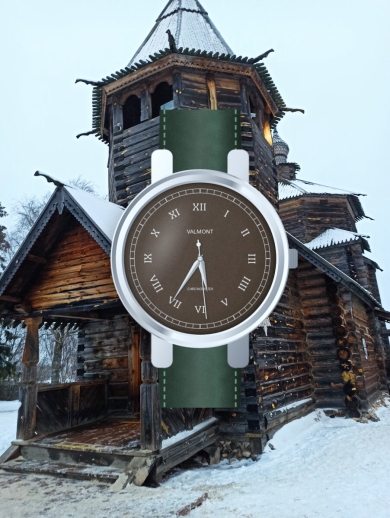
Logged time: **5:35:29**
